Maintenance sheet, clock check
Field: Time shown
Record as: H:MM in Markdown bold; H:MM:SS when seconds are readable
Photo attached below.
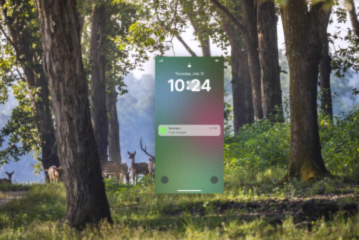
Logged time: **10:24**
